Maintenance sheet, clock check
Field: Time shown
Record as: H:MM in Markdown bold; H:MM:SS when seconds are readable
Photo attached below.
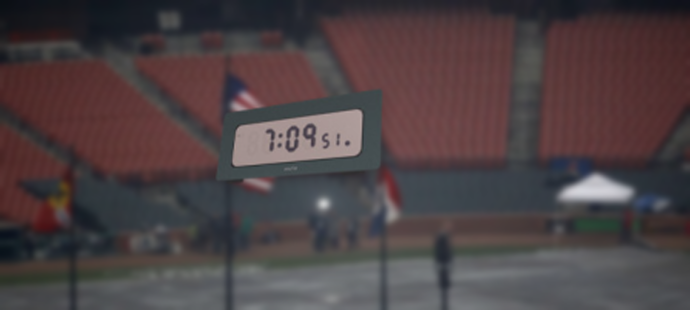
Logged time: **7:09:51**
